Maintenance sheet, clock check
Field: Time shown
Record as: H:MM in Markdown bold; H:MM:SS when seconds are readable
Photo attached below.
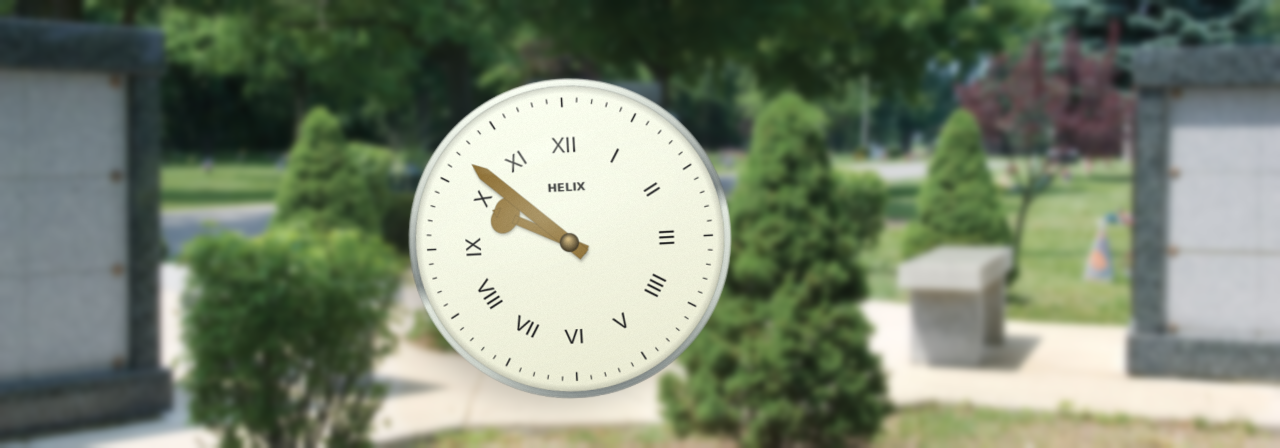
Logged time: **9:52**
